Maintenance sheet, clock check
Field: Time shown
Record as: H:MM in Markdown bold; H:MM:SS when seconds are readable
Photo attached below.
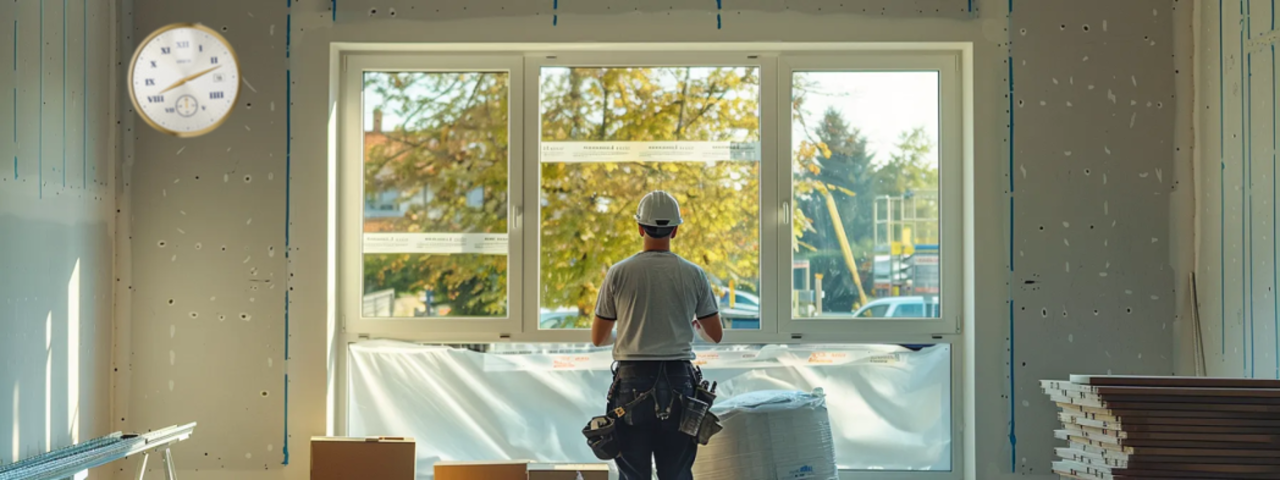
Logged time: **8:12**
